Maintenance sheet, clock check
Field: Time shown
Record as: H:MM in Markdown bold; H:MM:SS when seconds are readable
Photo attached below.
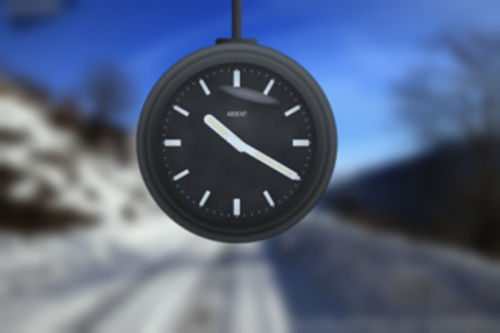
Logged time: **10:20**
